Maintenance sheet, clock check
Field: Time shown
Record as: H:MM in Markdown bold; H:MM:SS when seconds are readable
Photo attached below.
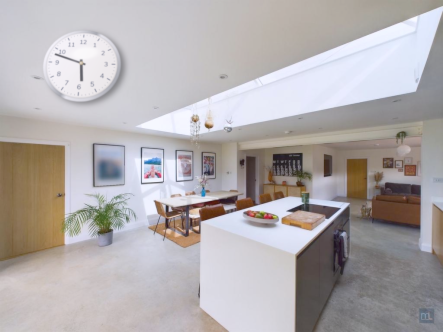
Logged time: **5:48**
